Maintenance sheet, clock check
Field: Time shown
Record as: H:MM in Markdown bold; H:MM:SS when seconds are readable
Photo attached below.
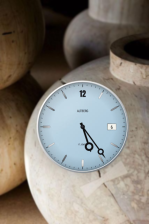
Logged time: **5:24**
